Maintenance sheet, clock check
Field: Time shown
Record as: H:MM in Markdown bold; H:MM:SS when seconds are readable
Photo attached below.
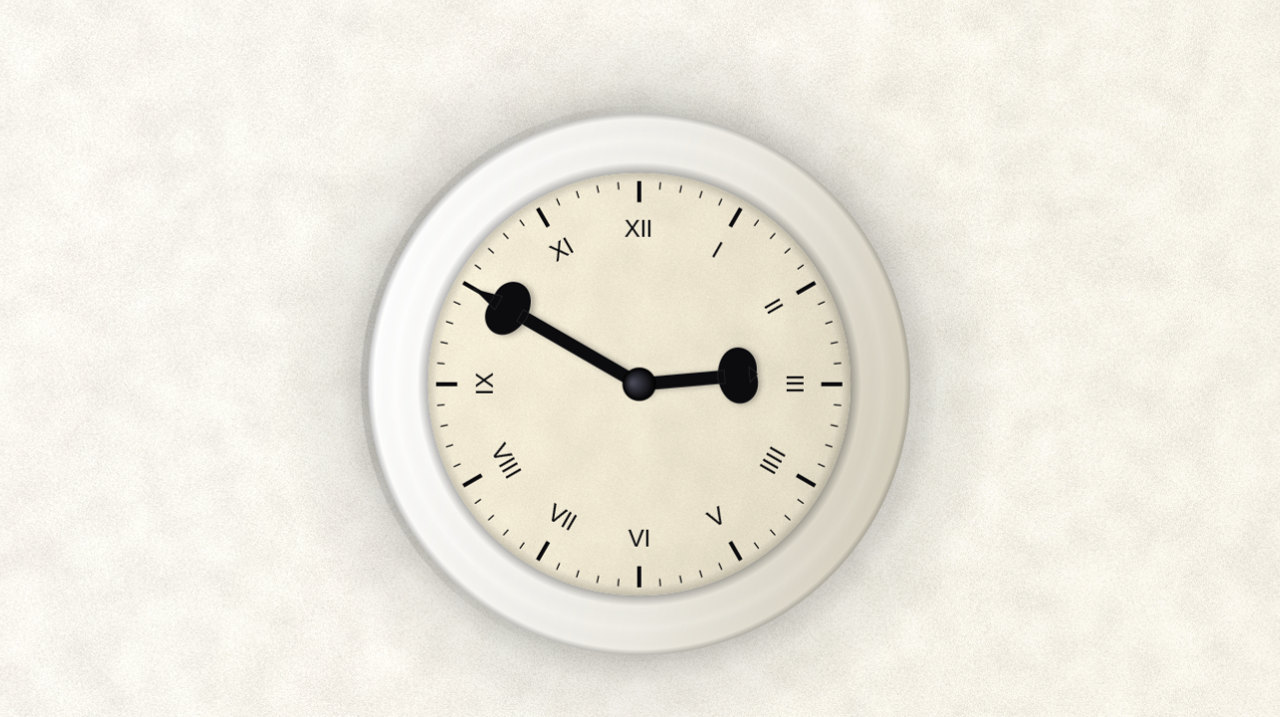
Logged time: **2:50**
